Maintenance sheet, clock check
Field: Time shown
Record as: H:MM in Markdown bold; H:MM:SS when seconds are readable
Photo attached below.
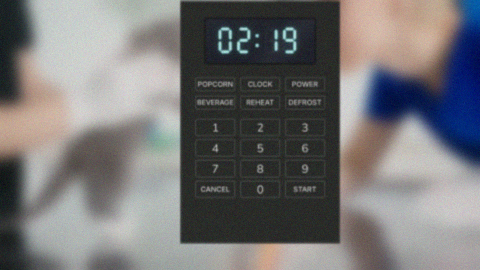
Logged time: **2:19**
